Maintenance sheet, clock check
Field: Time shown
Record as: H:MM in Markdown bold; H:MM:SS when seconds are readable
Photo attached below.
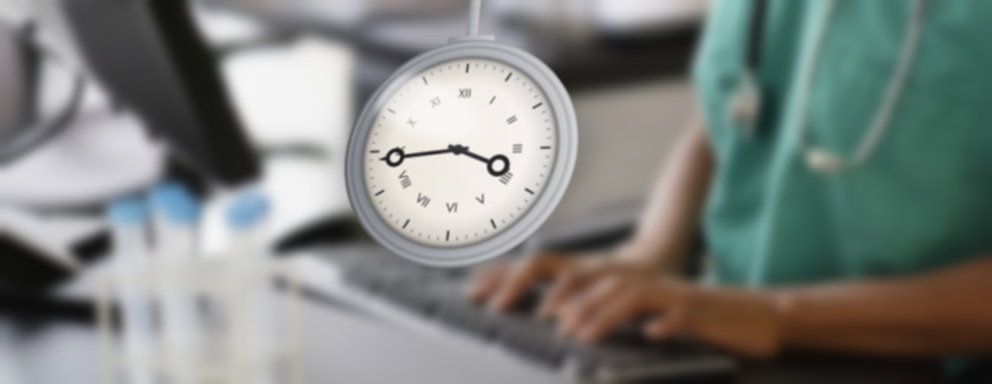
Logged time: **3:44**
